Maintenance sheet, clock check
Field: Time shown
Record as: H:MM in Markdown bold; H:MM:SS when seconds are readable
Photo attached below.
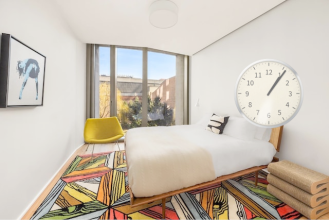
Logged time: **1:06**
